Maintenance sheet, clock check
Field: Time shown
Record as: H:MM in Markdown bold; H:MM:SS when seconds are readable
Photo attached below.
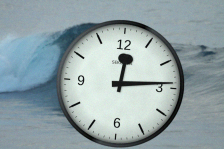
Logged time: **12:14**
